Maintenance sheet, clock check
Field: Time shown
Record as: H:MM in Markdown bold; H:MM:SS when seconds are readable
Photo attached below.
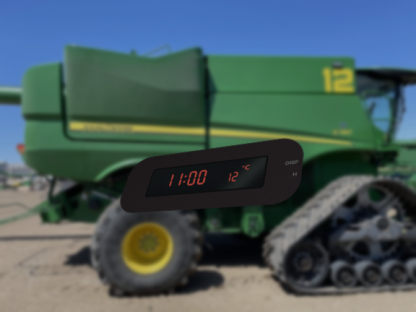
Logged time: **11:00**
